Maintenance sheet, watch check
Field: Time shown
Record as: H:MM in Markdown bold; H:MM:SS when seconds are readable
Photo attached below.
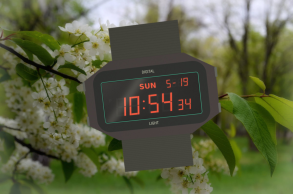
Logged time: **10:54:34**
